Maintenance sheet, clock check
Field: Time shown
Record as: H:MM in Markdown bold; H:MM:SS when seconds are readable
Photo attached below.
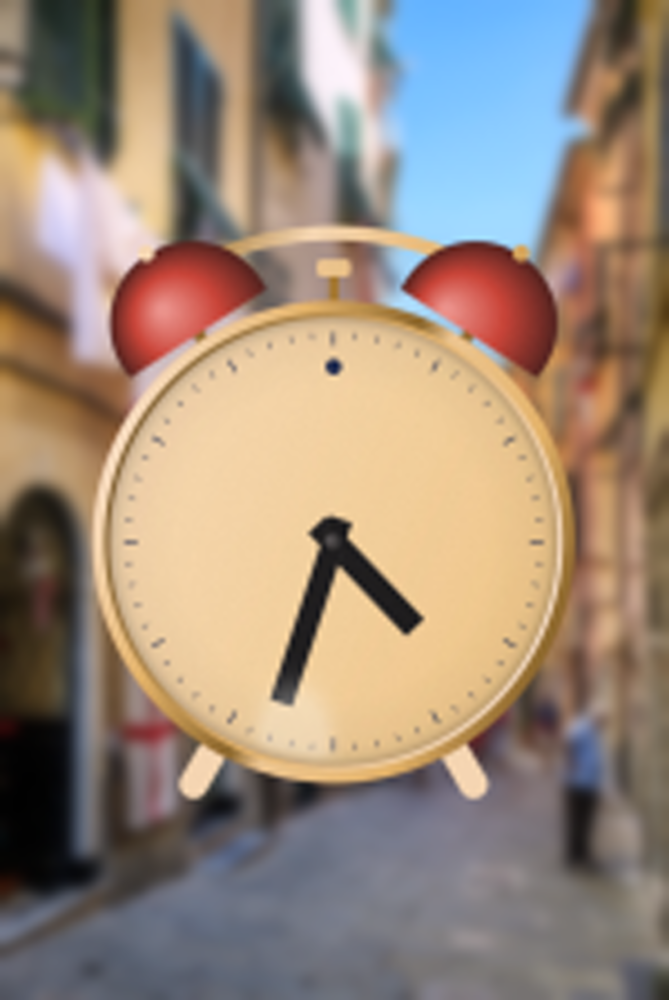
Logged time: **4:33**
